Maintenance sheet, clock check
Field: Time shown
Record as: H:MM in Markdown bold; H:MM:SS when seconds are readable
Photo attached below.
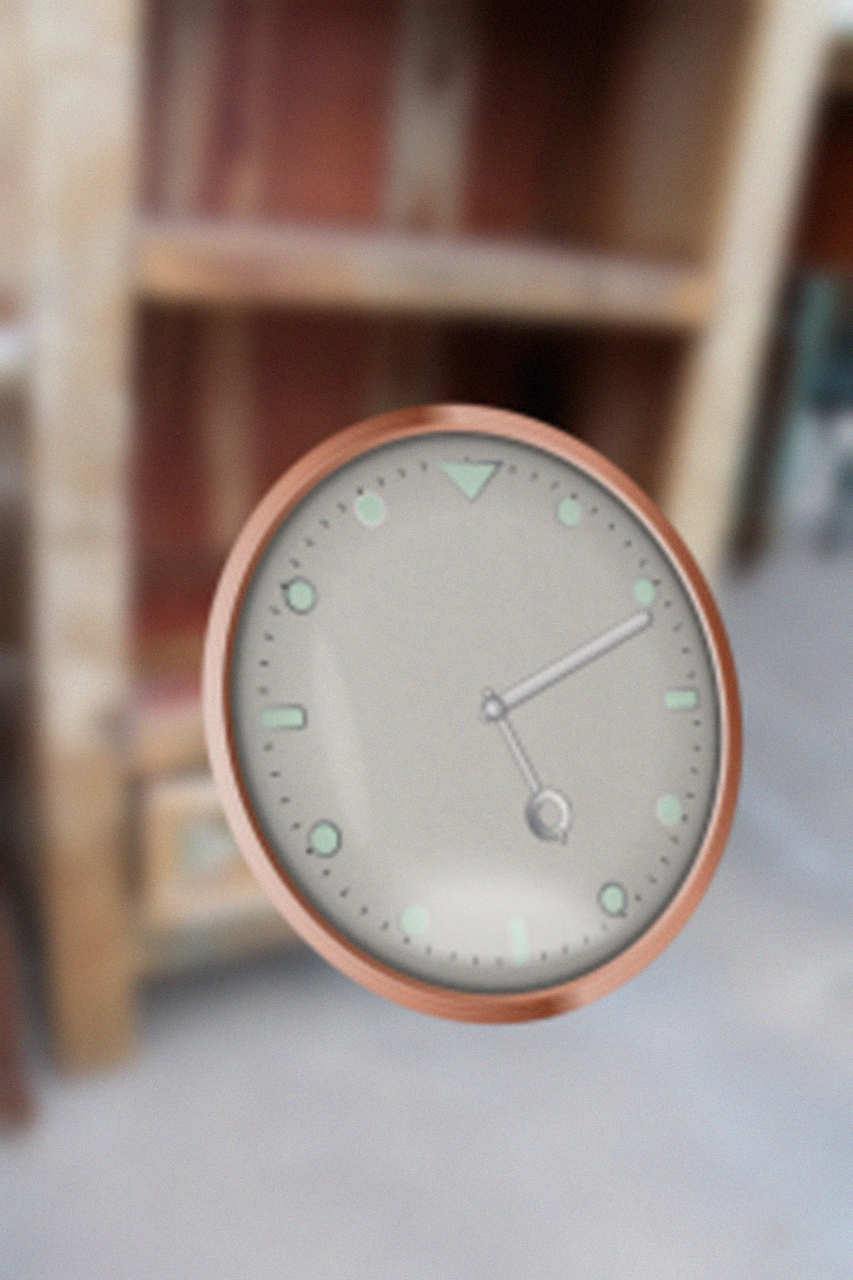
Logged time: **5:11**
